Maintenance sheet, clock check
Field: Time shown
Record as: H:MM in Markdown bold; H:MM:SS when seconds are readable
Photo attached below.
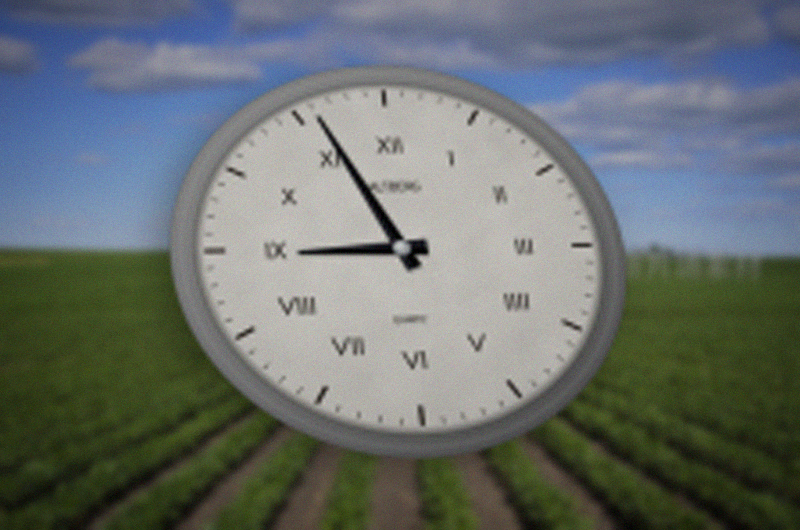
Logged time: **8:56**
